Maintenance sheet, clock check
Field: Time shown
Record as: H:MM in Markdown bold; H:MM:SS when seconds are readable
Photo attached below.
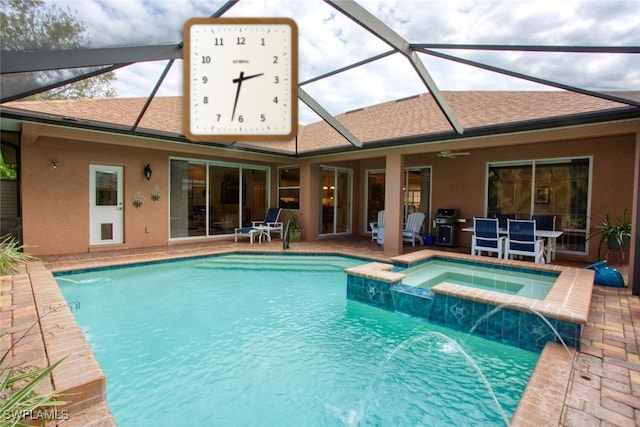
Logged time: **2:32**
